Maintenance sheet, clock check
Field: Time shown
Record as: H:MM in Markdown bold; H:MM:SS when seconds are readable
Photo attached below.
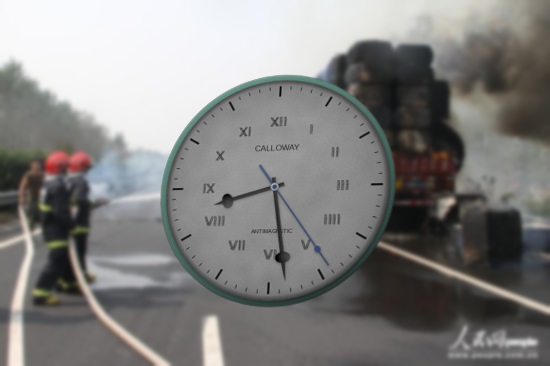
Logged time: **8:28:24**
